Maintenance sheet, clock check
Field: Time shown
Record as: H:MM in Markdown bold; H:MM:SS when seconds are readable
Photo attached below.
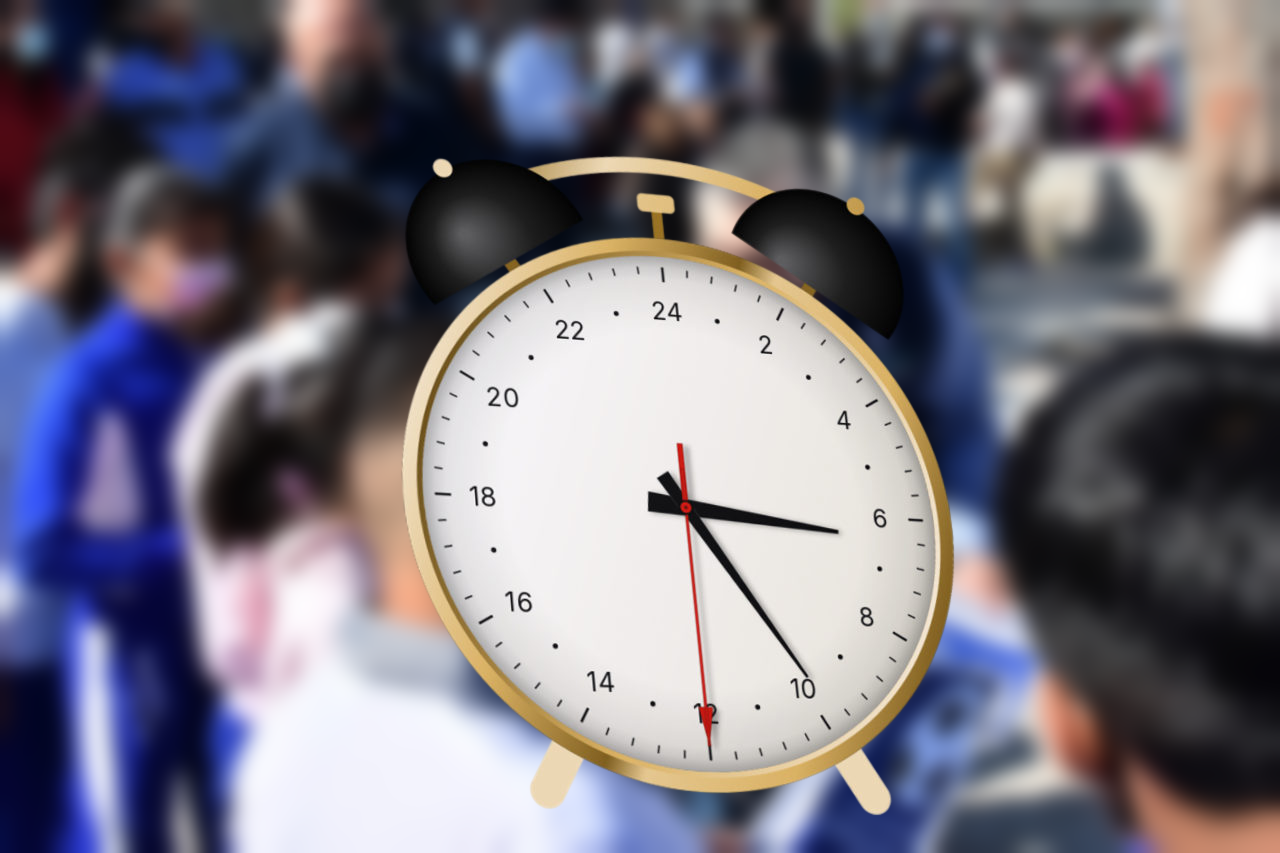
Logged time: **6:24:30**
